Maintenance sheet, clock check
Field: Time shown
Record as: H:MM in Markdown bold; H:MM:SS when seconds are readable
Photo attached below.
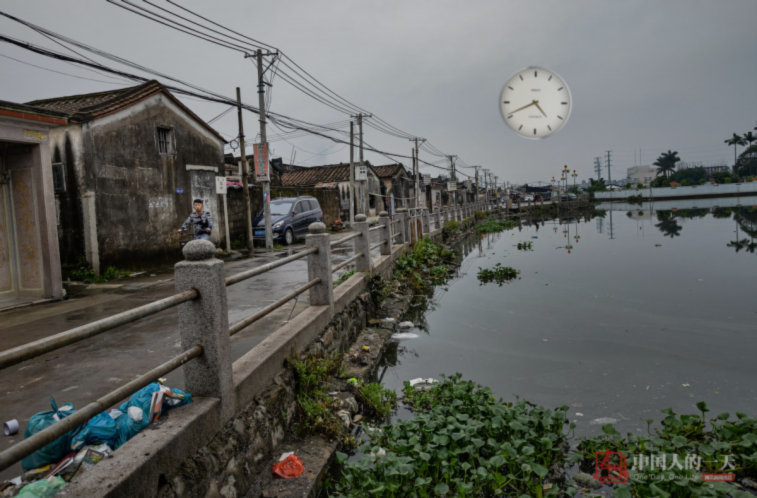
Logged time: **4:41**
